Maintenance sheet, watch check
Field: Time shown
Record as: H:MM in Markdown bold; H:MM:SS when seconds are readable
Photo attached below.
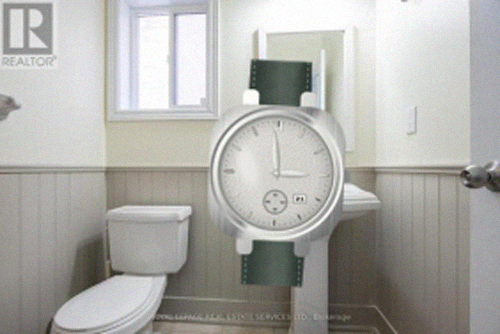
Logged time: **2:59**
